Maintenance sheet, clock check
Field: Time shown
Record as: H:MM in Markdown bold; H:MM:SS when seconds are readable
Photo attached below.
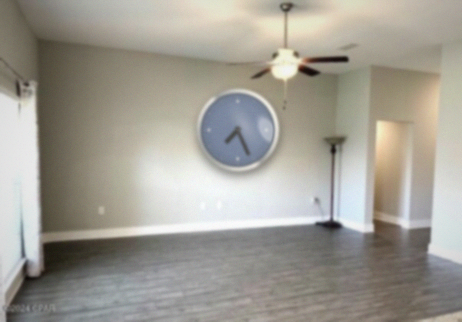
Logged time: **7:26**
